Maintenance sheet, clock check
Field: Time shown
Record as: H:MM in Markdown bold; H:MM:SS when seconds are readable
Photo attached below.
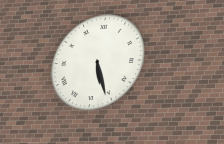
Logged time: **5:26**
